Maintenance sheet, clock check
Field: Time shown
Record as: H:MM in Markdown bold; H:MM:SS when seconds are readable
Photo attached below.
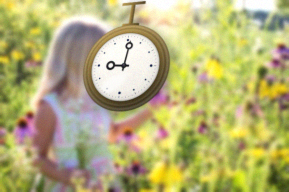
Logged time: **9:01**
